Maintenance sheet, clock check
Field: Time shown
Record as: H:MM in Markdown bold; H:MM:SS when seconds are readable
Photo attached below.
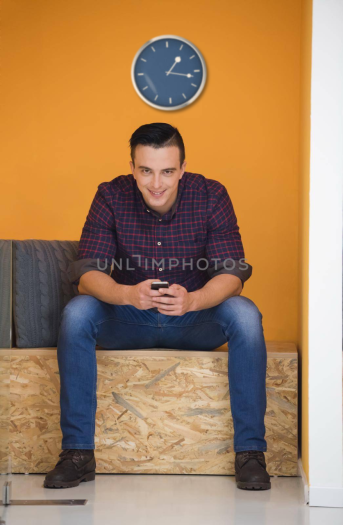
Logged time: **1:17**
